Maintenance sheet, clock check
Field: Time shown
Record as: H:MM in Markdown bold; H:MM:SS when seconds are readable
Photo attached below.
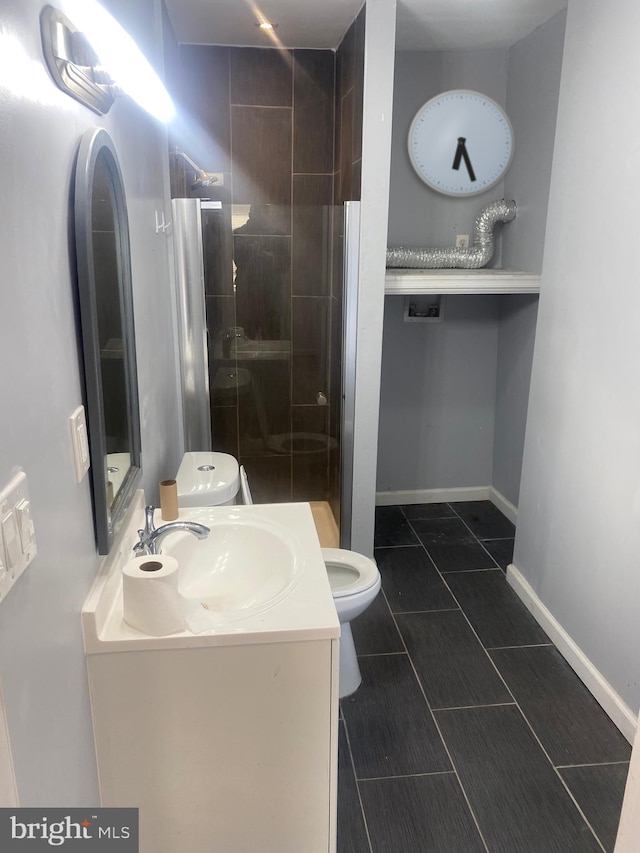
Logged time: **6:27**
